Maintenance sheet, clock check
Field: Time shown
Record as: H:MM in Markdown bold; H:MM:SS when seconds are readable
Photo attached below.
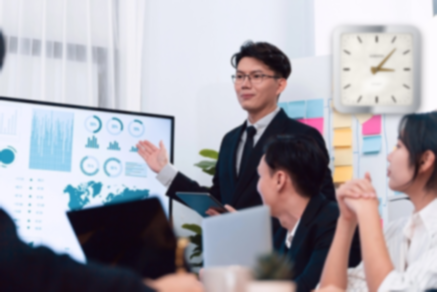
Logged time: **3:07**
